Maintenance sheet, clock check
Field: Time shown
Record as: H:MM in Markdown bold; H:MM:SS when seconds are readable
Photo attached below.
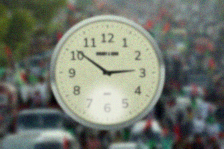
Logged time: **2:51**
